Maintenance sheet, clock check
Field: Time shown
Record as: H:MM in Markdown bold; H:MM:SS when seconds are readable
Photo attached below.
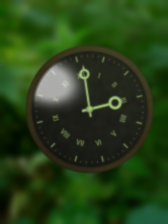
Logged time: **3:01**
